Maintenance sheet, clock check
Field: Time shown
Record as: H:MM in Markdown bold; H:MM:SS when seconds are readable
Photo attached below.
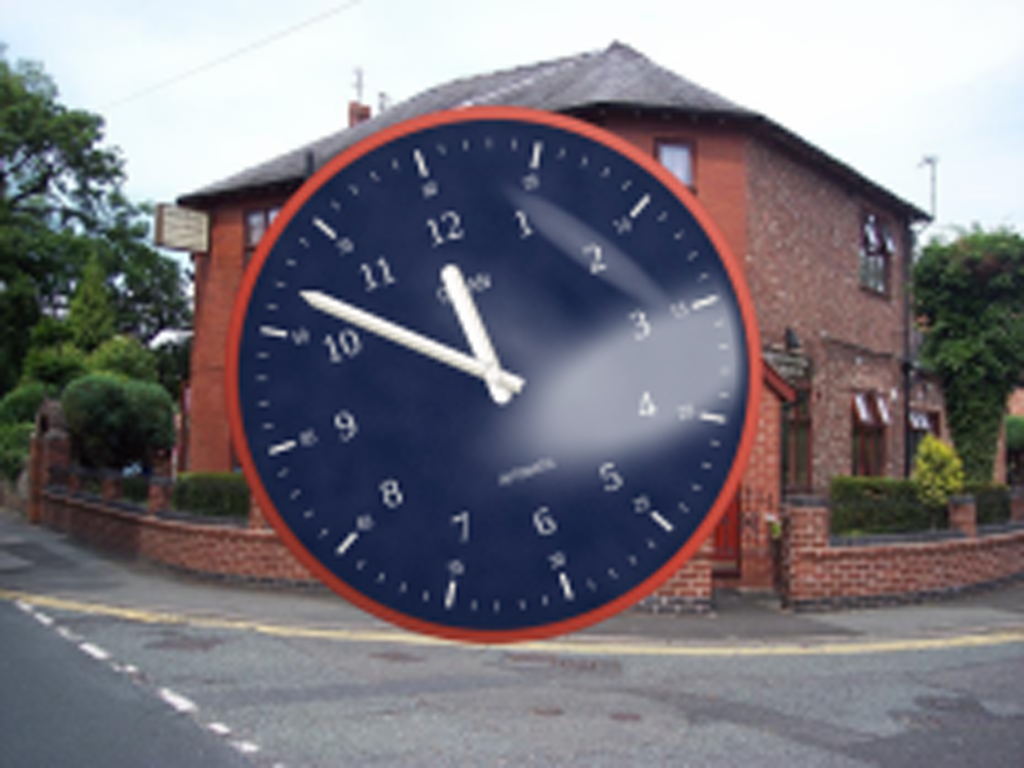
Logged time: **11:52**
